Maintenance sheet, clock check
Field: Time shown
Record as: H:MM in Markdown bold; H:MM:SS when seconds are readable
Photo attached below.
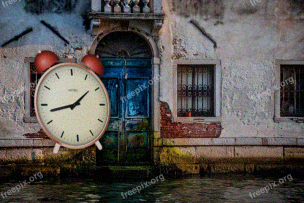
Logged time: **1:43**
